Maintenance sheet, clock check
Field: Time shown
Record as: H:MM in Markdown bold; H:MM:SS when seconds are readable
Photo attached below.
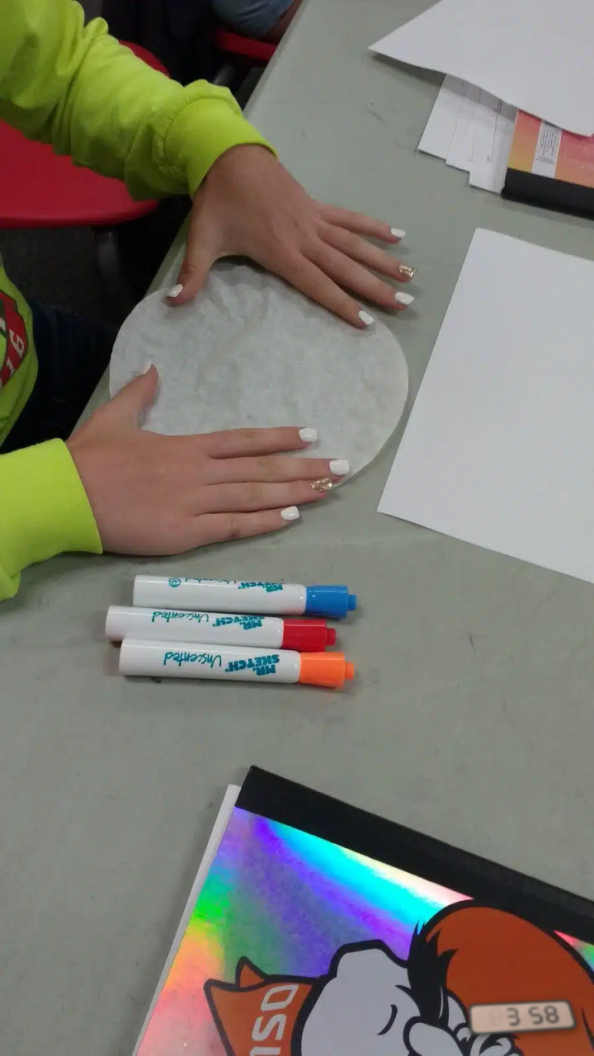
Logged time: **3:58**
